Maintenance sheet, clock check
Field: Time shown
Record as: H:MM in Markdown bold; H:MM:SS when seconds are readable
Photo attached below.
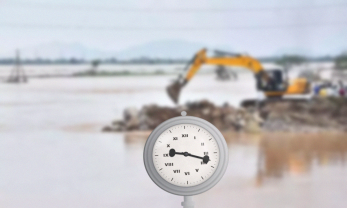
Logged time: **9:18**
